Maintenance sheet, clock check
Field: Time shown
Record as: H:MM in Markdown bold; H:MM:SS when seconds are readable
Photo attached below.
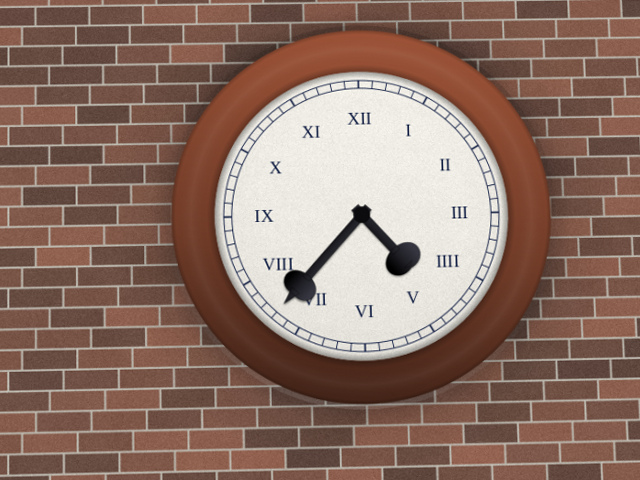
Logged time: **4:37**
